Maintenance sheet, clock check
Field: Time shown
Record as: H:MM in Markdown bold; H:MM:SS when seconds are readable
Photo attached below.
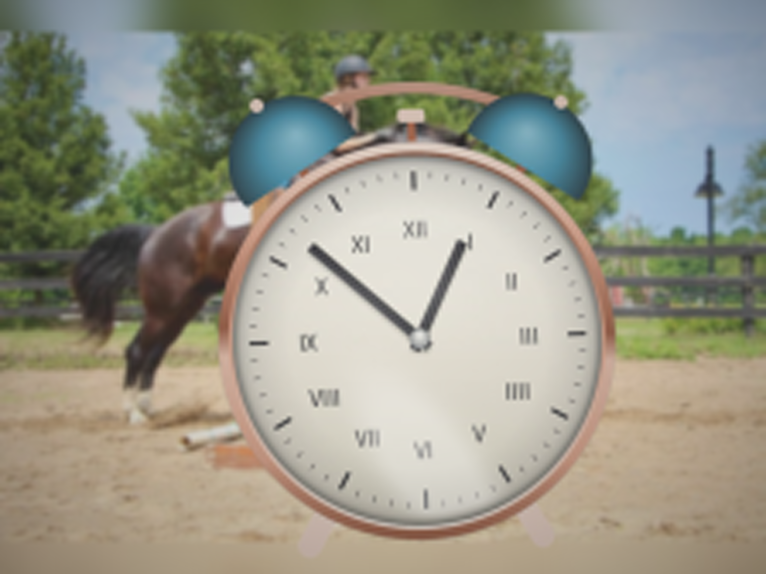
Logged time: **12:52**
